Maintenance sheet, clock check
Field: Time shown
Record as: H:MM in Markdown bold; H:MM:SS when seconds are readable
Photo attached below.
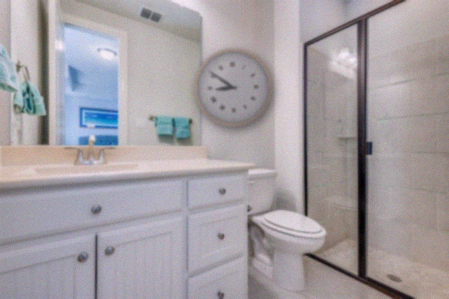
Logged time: **8:51**
